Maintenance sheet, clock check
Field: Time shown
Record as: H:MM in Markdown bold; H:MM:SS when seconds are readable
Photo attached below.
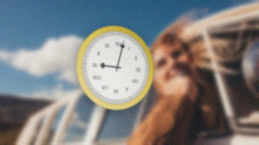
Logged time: **9:02**
